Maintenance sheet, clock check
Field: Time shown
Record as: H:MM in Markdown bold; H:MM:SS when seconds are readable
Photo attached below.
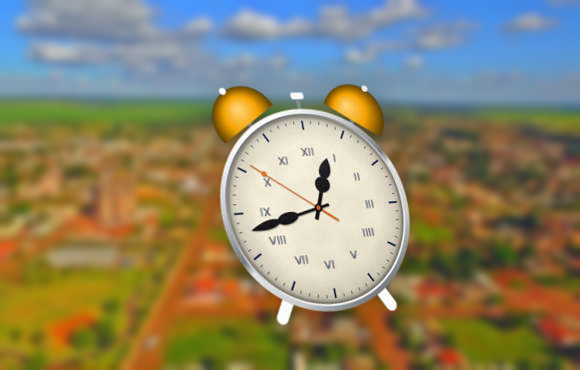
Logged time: **12:42:51**
